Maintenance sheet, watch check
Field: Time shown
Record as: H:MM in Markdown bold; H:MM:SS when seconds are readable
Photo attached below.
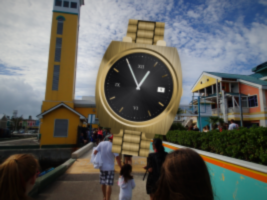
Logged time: **12:55**
